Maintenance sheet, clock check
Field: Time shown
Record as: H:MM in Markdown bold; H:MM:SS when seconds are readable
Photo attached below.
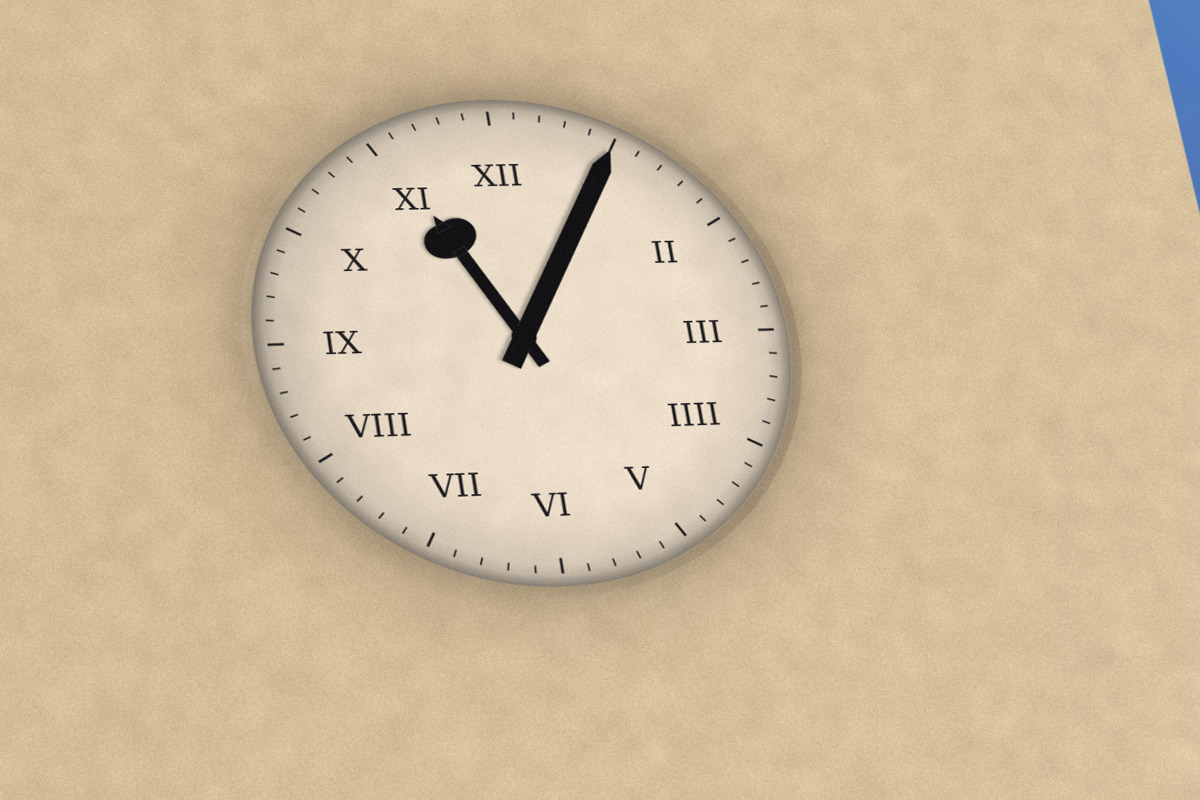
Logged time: **11:05**
